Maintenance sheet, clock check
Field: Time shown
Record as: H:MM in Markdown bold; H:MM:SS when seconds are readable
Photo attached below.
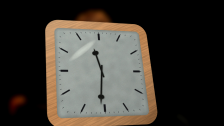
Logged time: **11:31**
